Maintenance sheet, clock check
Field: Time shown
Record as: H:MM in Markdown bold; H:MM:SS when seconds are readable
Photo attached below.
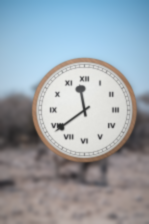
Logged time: **11:39**
